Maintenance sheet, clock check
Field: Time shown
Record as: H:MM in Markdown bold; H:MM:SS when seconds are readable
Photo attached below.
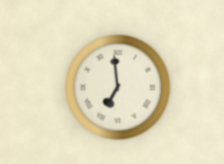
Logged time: **6:59**
